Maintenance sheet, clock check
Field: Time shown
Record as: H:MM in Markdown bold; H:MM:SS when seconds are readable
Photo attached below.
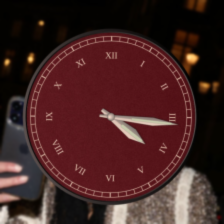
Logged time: **4:16**
